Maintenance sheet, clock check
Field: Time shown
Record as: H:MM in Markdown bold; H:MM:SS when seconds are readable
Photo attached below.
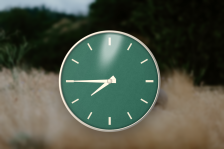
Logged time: **7:45**
